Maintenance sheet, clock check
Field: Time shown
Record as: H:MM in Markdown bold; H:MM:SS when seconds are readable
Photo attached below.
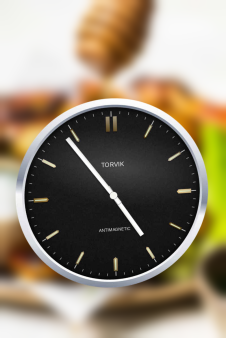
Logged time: **4:54**
